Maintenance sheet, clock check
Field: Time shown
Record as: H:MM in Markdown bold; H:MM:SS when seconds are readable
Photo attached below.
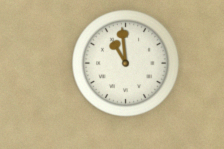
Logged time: **10:59**
